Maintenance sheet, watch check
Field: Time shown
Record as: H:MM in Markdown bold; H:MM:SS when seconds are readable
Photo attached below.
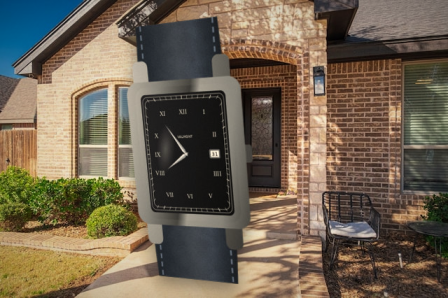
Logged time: **7:54**
